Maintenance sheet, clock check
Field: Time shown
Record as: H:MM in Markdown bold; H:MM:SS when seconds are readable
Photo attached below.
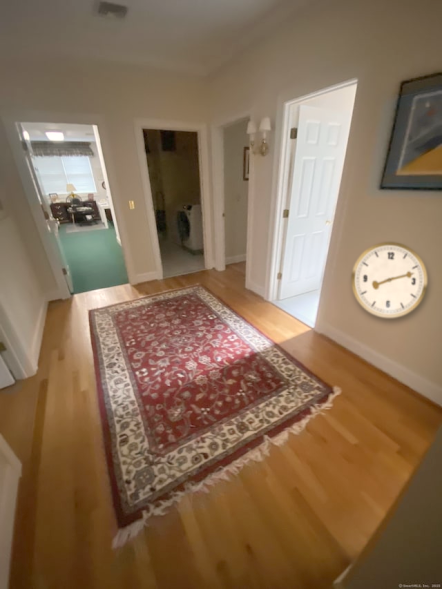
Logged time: **8:12**
